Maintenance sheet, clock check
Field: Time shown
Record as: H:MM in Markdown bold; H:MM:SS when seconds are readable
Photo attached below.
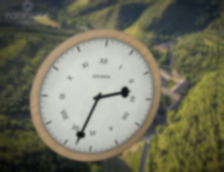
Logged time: **2:33**
